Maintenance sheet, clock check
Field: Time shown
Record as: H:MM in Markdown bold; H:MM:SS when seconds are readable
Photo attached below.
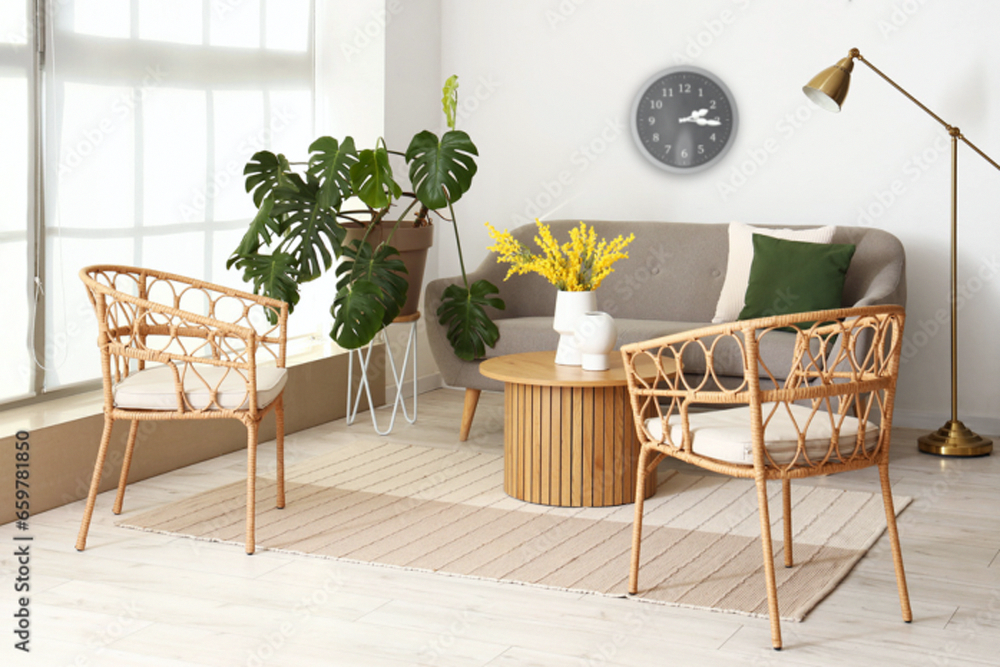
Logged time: **2:16**
